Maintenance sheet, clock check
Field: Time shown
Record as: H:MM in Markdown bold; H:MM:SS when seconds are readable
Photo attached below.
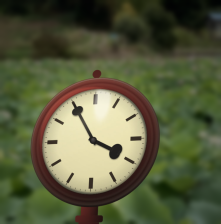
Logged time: **3:55**
